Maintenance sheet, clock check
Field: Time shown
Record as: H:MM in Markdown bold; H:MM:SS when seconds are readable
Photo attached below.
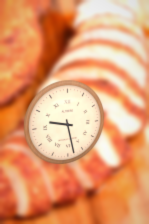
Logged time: **9:28**
